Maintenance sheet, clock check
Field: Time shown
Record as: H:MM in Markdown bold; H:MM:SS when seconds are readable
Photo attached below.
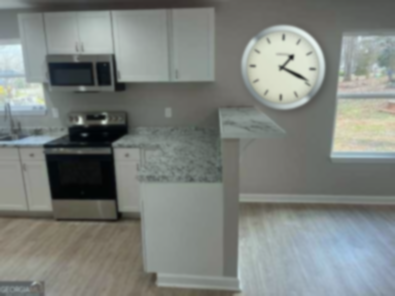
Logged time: **1:19**
